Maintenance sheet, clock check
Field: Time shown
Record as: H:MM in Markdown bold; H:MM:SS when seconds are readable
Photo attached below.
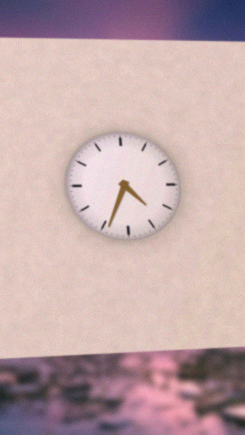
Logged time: **4:34**
